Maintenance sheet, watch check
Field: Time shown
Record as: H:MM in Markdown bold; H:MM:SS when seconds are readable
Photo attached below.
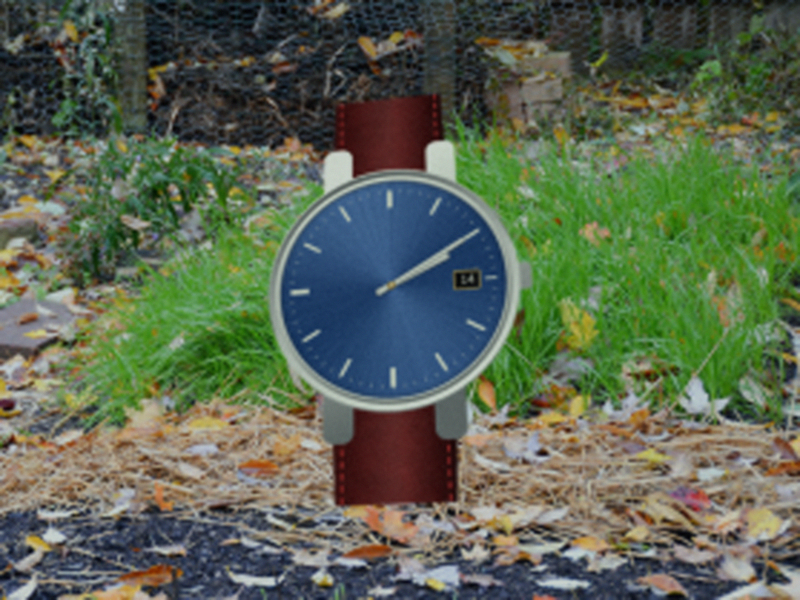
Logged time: **2:10**
